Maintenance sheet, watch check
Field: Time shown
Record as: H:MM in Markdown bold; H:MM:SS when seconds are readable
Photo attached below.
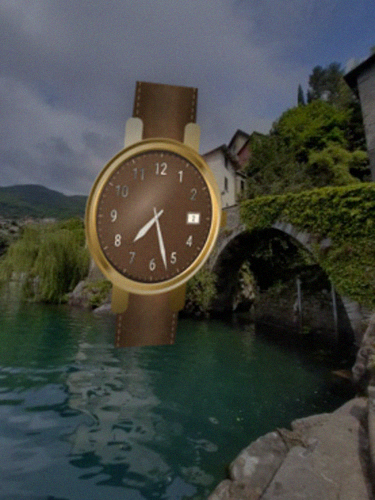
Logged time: **7:27**
